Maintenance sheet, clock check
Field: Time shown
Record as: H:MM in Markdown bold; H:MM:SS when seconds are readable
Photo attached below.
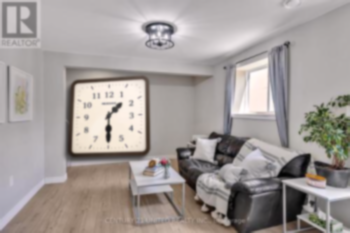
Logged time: **1:30**
